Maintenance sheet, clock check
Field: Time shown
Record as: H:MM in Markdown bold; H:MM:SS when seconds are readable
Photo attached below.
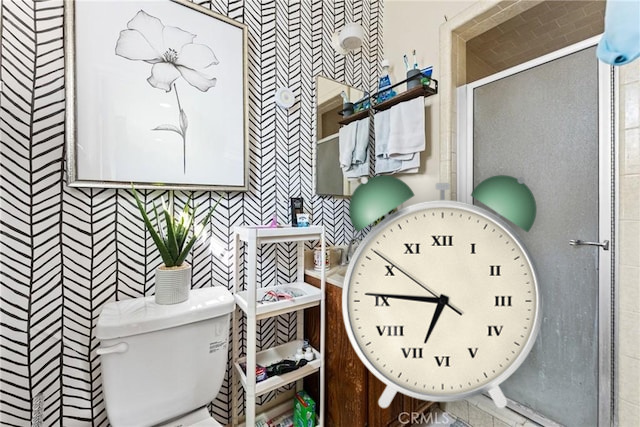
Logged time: **6:45:51**
